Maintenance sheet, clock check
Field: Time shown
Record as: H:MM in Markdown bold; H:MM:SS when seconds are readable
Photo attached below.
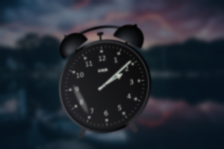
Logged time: **2:09**
